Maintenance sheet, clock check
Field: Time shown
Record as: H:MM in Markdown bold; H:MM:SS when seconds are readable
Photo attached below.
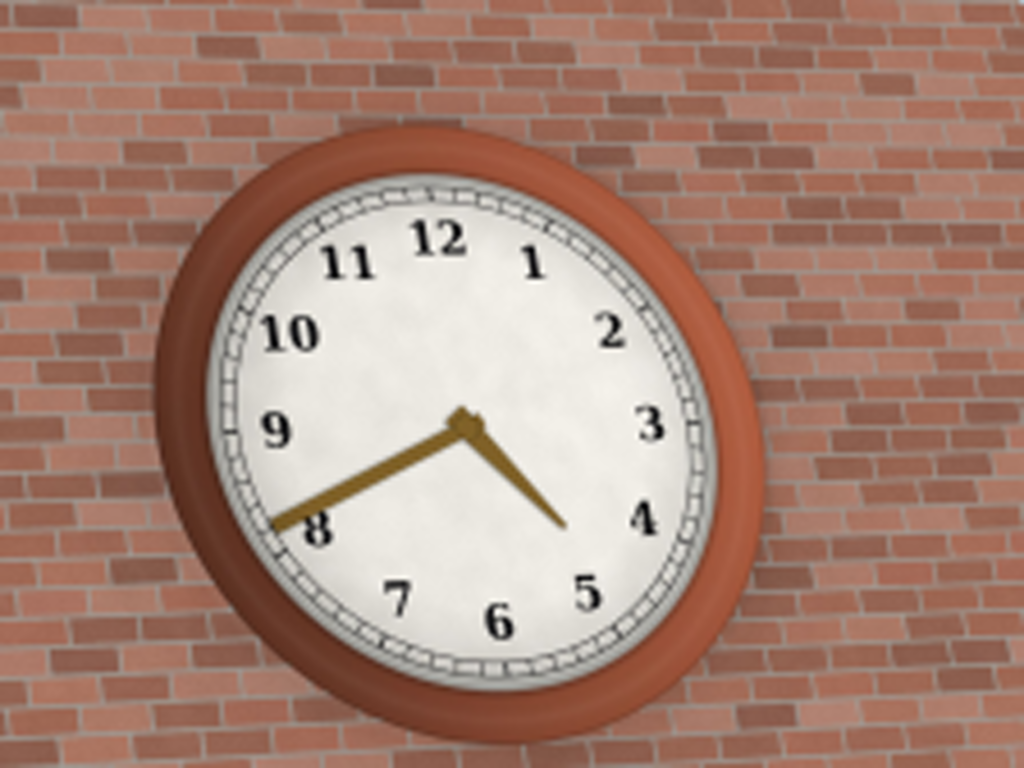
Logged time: **4:41**
